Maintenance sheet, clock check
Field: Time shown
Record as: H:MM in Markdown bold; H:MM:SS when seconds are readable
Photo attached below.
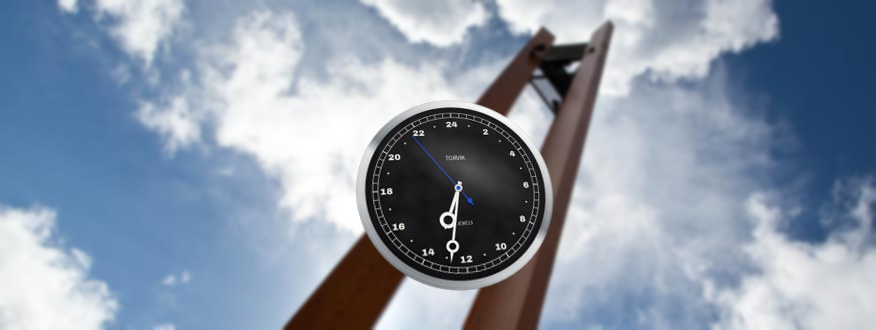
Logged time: **13:31:54**
